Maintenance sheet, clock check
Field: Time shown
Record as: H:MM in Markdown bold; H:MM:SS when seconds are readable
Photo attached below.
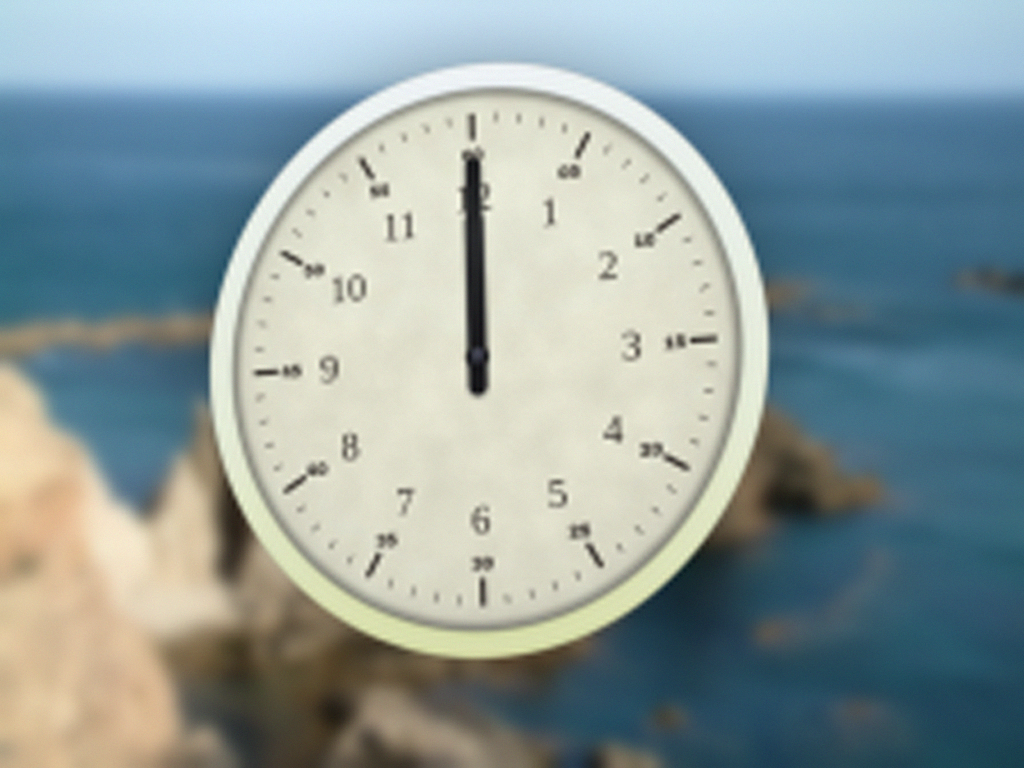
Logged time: **12:00**
